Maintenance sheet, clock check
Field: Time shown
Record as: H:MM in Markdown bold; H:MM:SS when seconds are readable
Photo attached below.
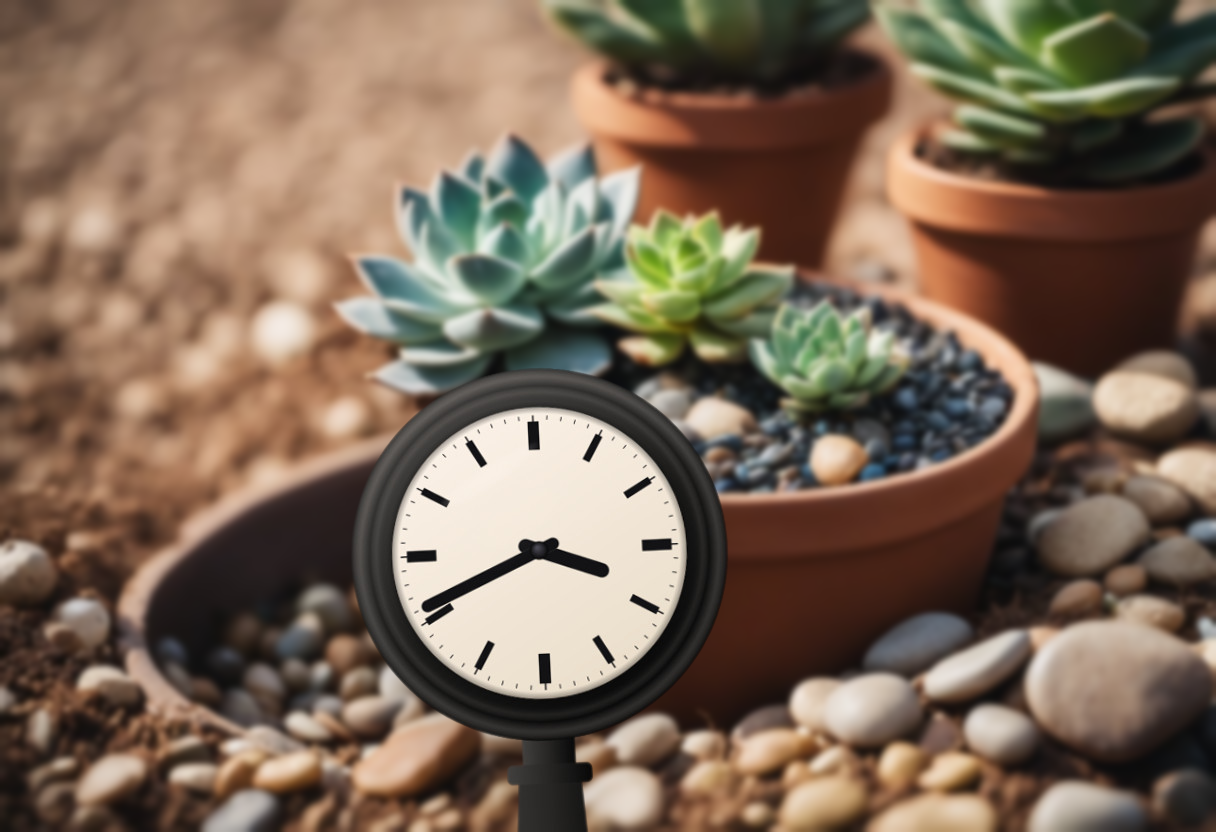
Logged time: **3:41**
